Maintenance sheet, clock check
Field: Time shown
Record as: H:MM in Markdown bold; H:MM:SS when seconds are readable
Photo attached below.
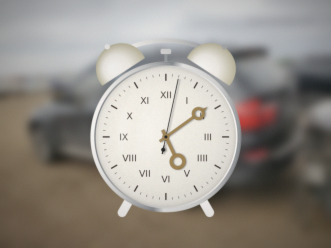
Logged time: **5:09:02**
